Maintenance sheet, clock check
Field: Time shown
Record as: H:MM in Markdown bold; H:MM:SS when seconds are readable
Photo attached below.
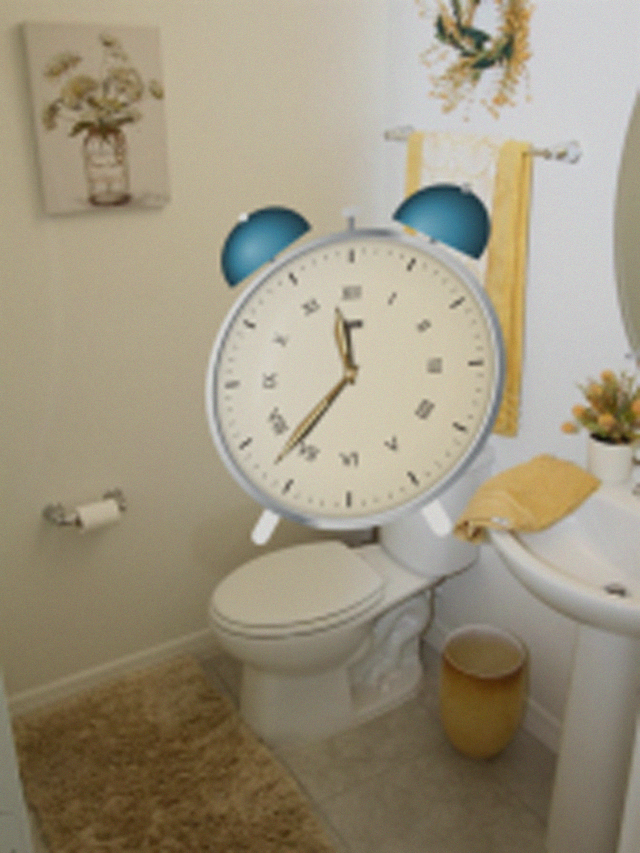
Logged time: **11:37**
